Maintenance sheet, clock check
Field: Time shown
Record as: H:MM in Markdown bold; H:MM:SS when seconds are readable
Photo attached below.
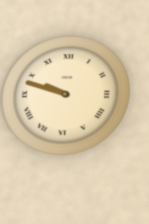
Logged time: **9:48**
